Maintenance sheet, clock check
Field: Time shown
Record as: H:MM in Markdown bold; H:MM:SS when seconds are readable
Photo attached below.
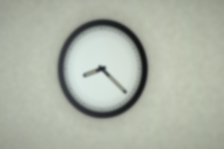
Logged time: **8:22**
